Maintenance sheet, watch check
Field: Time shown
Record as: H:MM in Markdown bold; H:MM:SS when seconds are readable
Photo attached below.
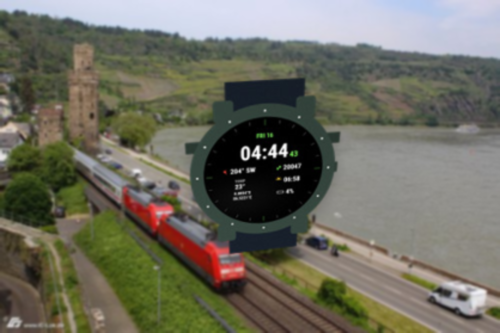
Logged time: **4:44**
